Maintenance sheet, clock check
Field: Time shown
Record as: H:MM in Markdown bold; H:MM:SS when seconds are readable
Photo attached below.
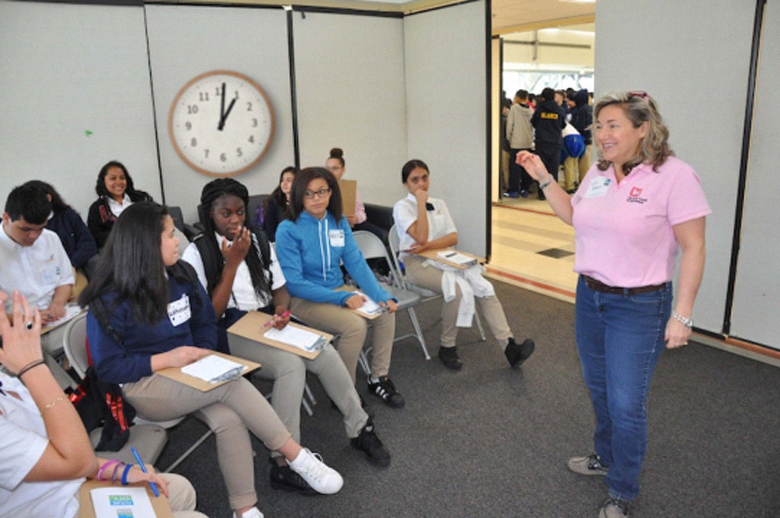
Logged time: **1:01**
